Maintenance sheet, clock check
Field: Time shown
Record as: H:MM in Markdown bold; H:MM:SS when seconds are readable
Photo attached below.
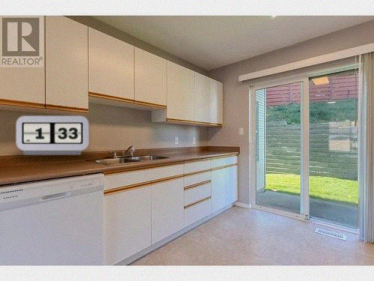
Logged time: **1:33**
